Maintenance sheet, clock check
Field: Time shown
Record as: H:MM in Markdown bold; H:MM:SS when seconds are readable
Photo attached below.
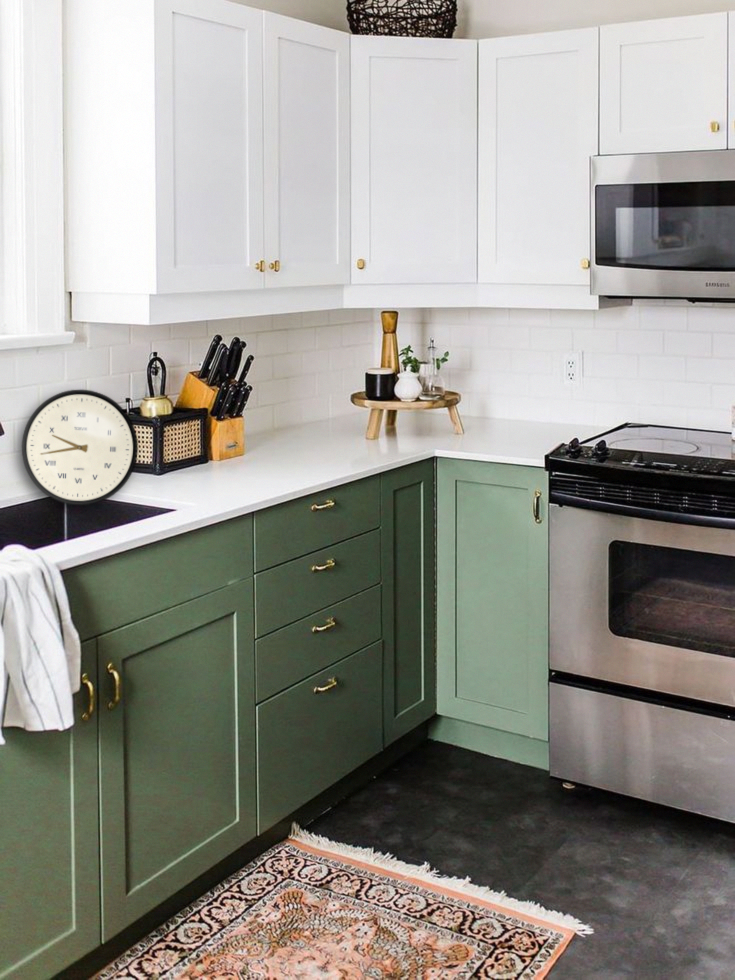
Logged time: **9:43**
